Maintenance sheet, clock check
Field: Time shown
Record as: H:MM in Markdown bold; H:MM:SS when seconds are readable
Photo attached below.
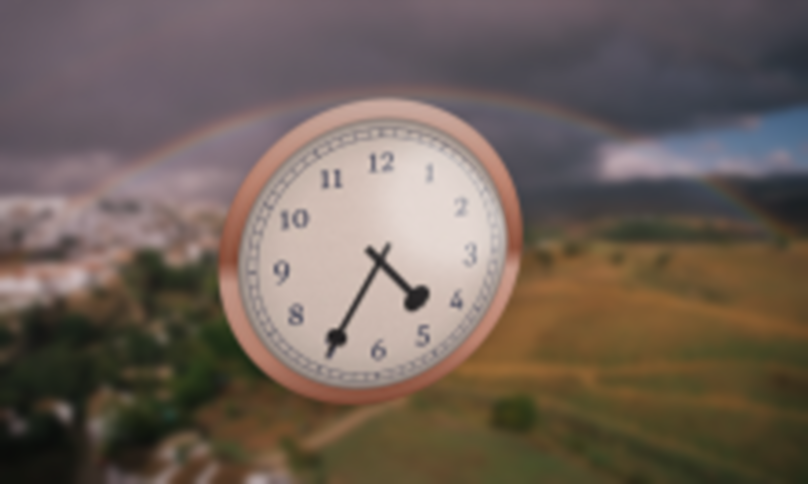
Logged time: **4:35**
